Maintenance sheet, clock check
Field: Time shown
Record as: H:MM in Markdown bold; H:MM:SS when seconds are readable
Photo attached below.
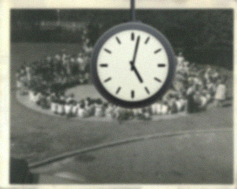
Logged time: **5:02**
